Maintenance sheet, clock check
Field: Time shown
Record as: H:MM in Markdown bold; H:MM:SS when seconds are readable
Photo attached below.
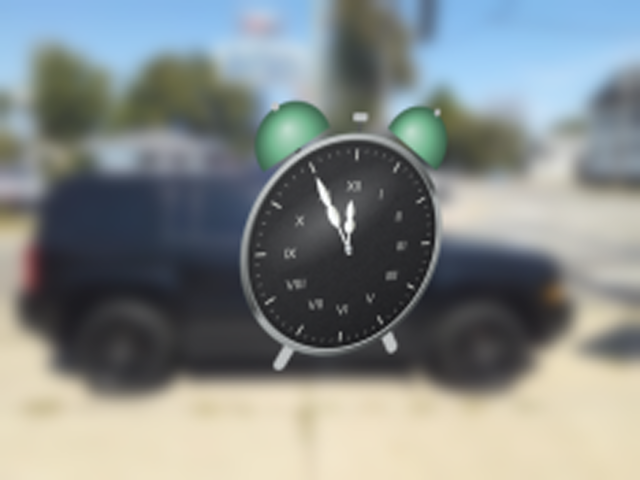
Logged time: **11:55**
